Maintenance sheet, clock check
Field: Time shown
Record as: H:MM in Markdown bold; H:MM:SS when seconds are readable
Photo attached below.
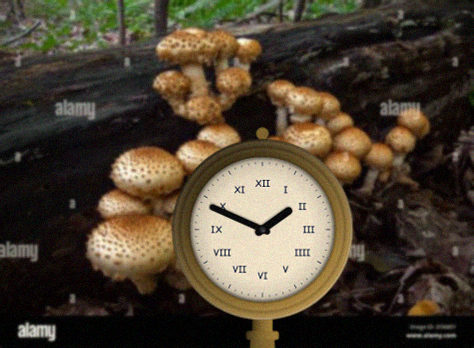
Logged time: **1:49**
